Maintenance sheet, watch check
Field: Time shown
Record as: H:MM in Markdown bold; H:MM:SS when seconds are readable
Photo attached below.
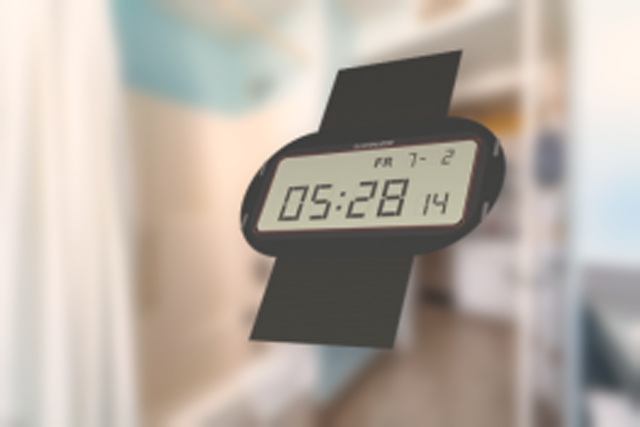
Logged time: **5:28:14**
